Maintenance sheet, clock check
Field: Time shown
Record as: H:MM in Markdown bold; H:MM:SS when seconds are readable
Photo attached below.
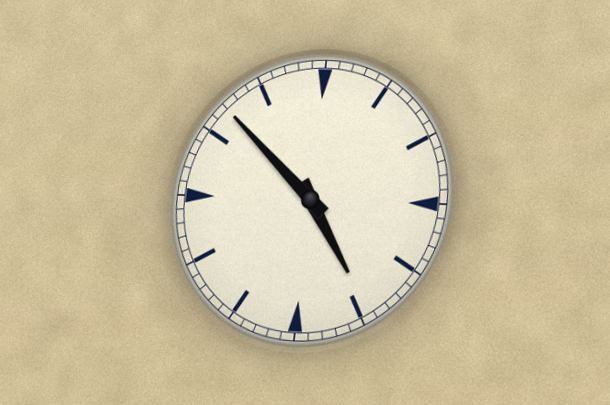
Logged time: **4:52**
